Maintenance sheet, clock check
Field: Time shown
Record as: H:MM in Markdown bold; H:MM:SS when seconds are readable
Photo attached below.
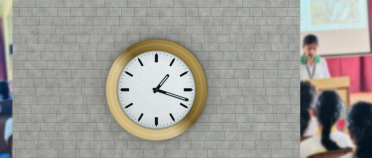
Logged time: **1:18**
